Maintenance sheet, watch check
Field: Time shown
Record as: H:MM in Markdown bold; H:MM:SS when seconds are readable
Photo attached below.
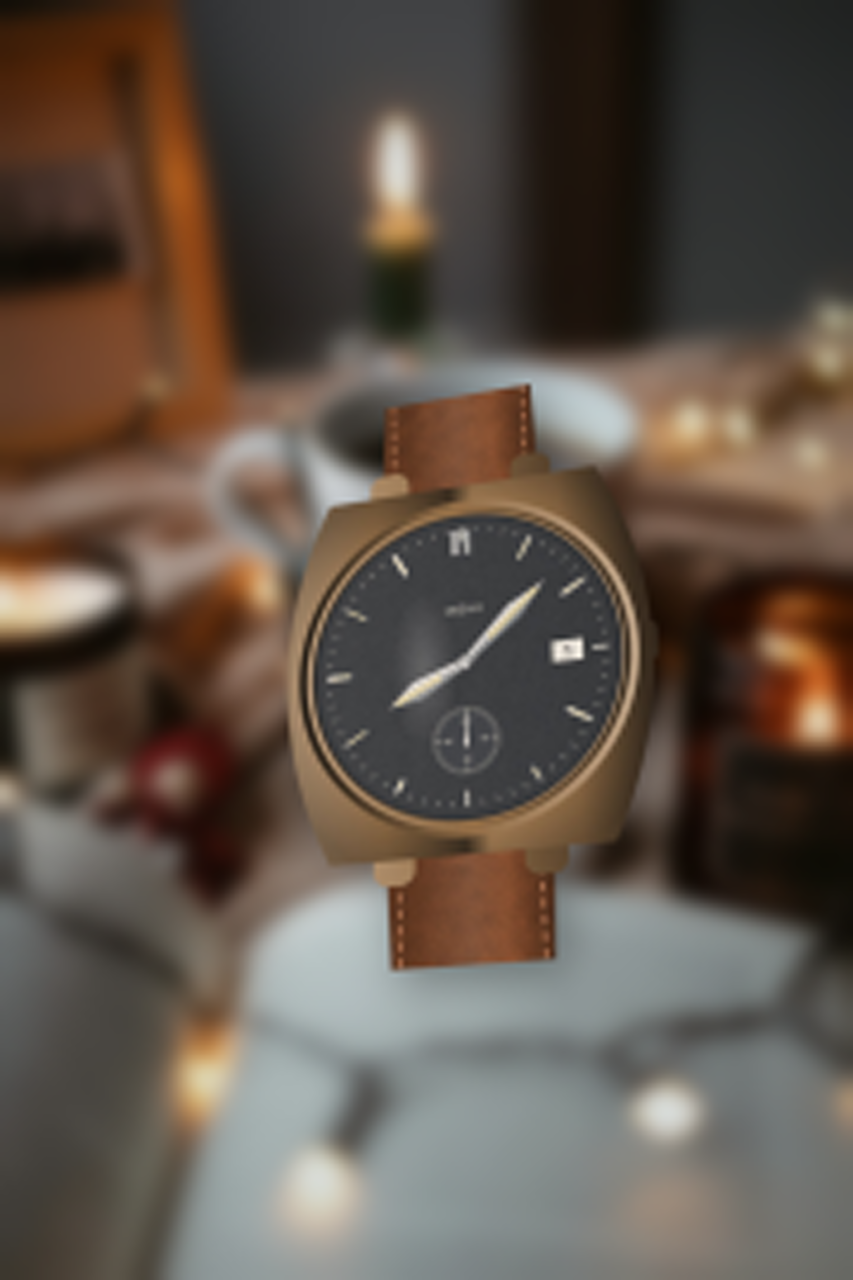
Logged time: **8:08**
